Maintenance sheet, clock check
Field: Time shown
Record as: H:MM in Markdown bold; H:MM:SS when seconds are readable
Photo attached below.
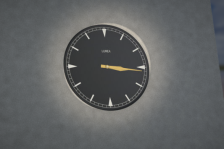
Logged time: **3:16**
